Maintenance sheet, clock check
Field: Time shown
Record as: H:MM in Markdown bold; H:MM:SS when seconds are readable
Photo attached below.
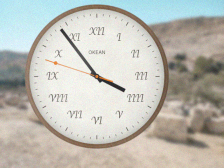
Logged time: **3:53:48**
